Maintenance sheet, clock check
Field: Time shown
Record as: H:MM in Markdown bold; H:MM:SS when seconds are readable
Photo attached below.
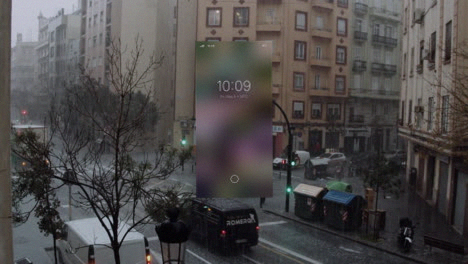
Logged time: **10:09**
